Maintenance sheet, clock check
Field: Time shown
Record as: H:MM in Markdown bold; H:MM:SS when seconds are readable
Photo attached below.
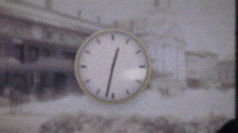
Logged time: **12:32**
